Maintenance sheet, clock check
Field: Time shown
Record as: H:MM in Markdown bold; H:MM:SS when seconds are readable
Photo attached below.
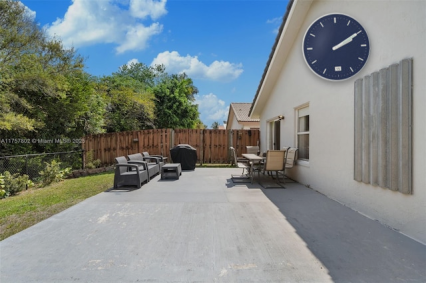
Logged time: **2:10**
